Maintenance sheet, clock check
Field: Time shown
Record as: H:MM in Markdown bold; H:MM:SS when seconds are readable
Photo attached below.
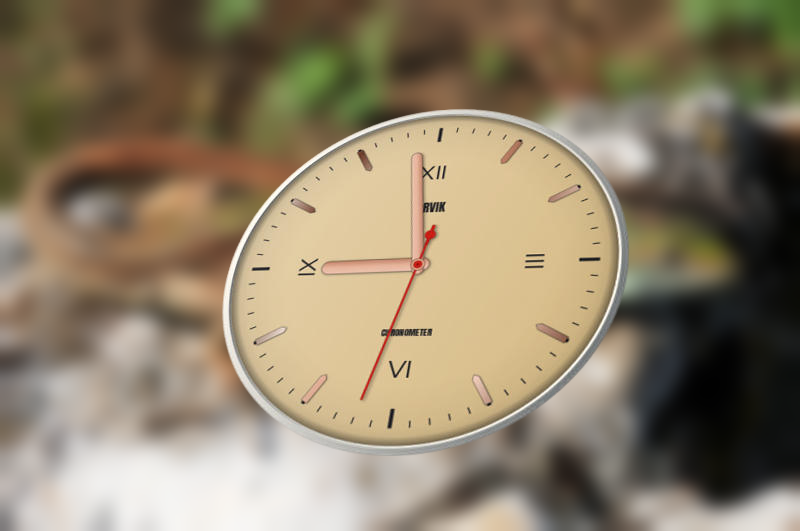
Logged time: **8:58:32**
